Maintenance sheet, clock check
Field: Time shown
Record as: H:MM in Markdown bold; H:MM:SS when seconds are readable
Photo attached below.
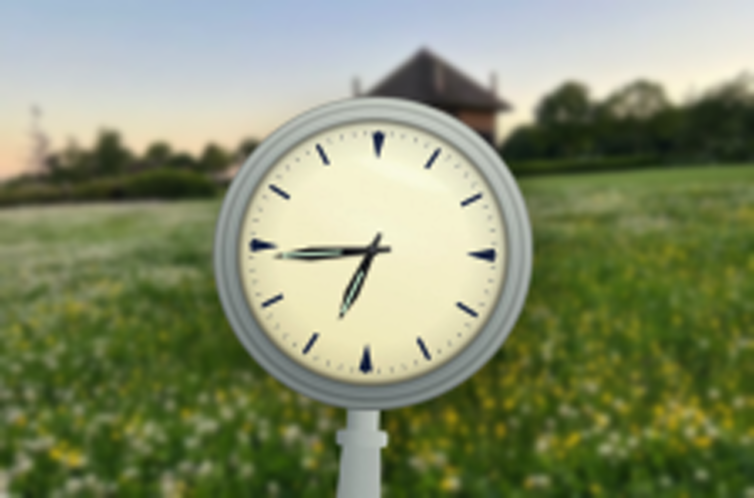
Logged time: **6:44**
